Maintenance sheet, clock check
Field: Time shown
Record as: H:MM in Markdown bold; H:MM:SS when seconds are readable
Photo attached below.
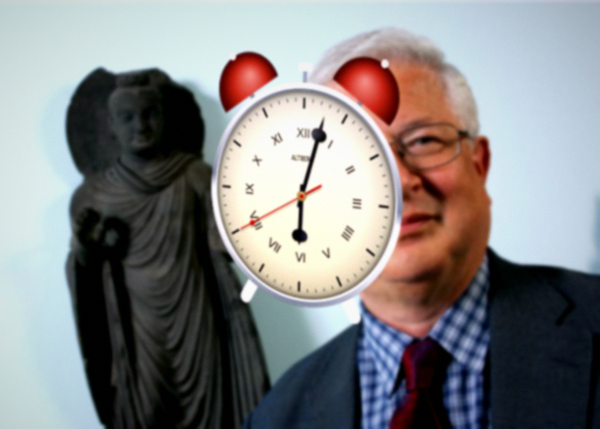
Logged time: **6:02:40**
